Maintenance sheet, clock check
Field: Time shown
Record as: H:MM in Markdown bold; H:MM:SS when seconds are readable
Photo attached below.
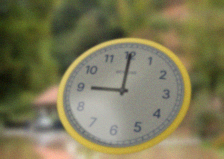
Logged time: **9:00**
